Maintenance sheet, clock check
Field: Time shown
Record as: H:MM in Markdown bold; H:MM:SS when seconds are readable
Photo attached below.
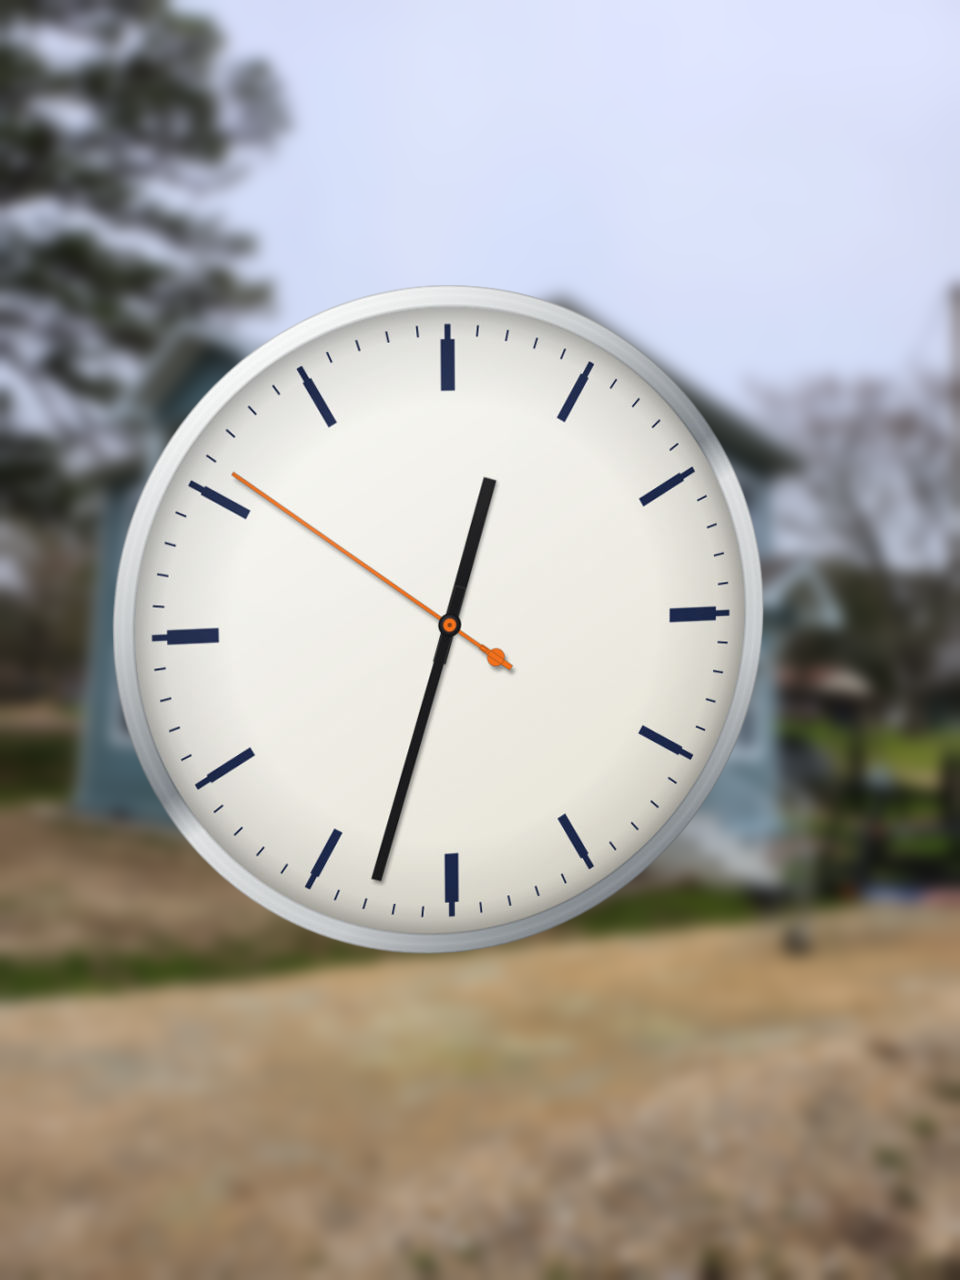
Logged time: **12:32:51**
